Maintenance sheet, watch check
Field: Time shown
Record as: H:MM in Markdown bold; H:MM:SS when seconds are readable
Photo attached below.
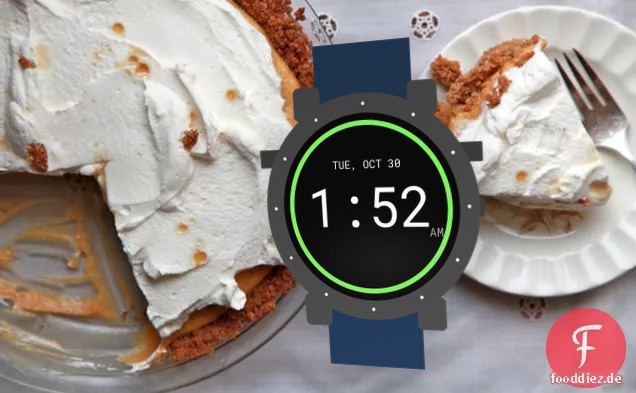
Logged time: **1:52**
